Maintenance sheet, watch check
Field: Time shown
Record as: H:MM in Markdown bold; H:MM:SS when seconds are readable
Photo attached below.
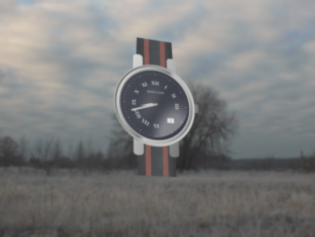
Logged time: **8:42**
